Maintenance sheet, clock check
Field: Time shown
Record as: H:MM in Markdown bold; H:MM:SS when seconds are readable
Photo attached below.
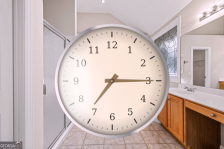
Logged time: **7:15**
